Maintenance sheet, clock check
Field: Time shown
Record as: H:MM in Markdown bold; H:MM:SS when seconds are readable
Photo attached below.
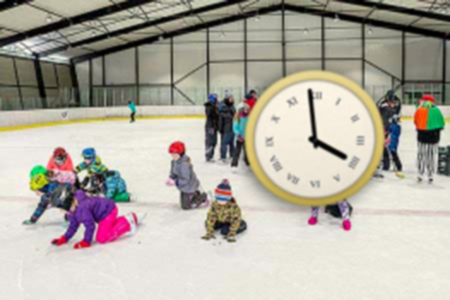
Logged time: **3:59**
